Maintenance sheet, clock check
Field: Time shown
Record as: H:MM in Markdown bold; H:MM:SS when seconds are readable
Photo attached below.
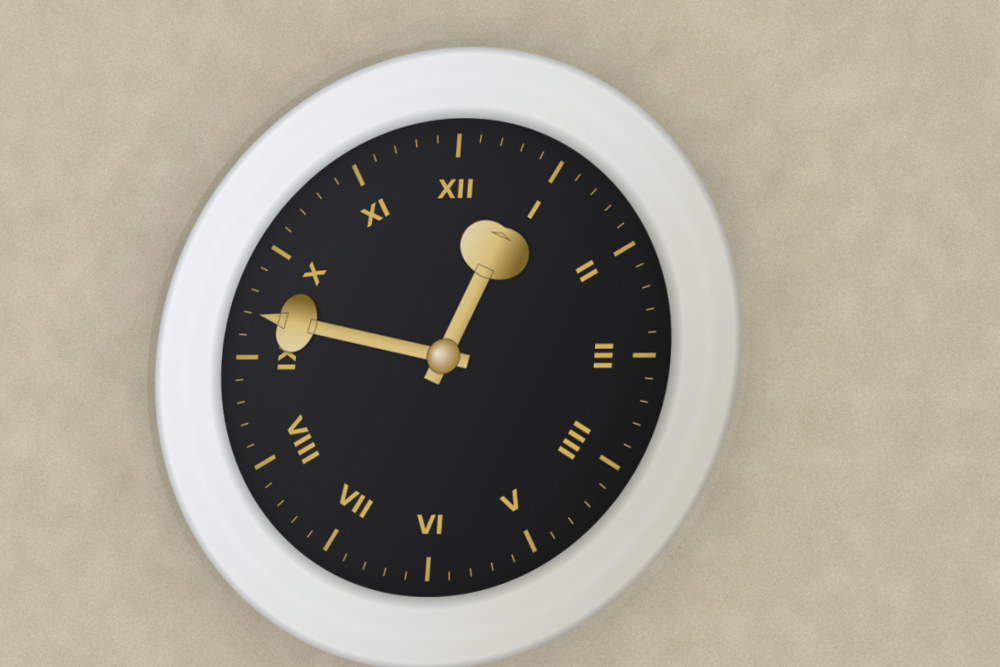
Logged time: **12:47**
